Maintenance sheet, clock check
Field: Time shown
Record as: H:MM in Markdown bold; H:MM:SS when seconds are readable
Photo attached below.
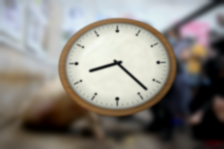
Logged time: **8:23**
